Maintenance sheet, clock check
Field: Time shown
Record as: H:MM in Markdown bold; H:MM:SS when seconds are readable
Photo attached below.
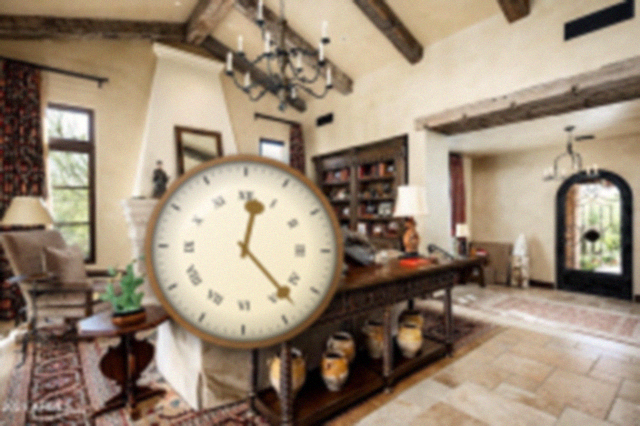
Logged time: **12:23**
